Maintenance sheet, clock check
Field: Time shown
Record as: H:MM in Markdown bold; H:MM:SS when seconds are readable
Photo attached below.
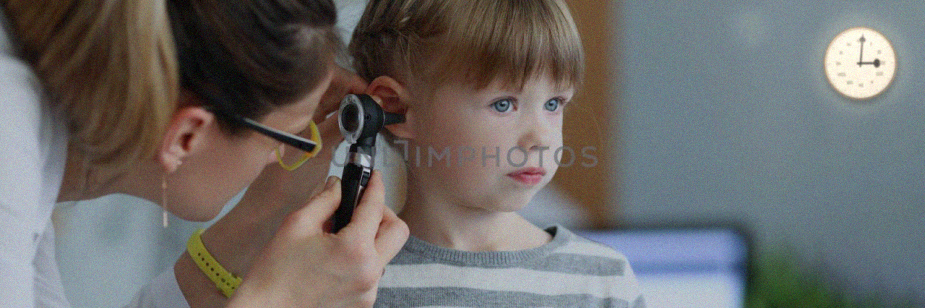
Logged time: **3:01**
